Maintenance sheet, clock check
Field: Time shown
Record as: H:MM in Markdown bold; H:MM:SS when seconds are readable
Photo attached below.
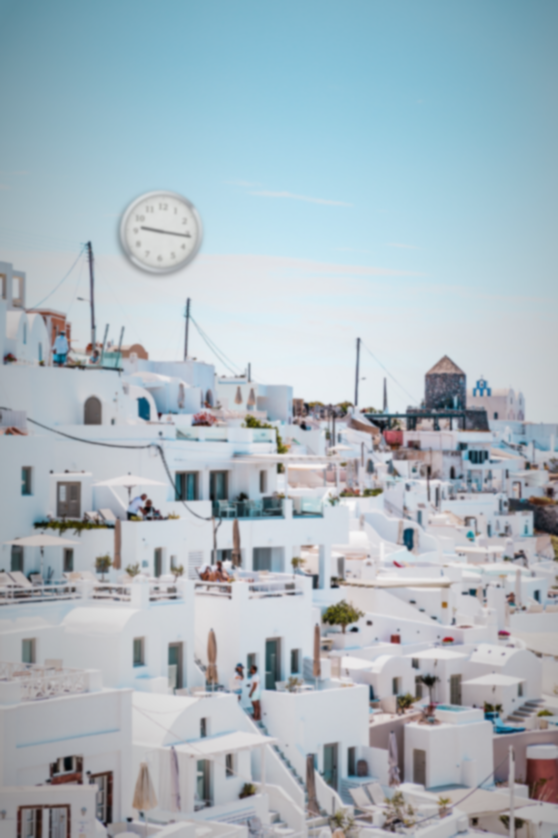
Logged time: **9:16**
